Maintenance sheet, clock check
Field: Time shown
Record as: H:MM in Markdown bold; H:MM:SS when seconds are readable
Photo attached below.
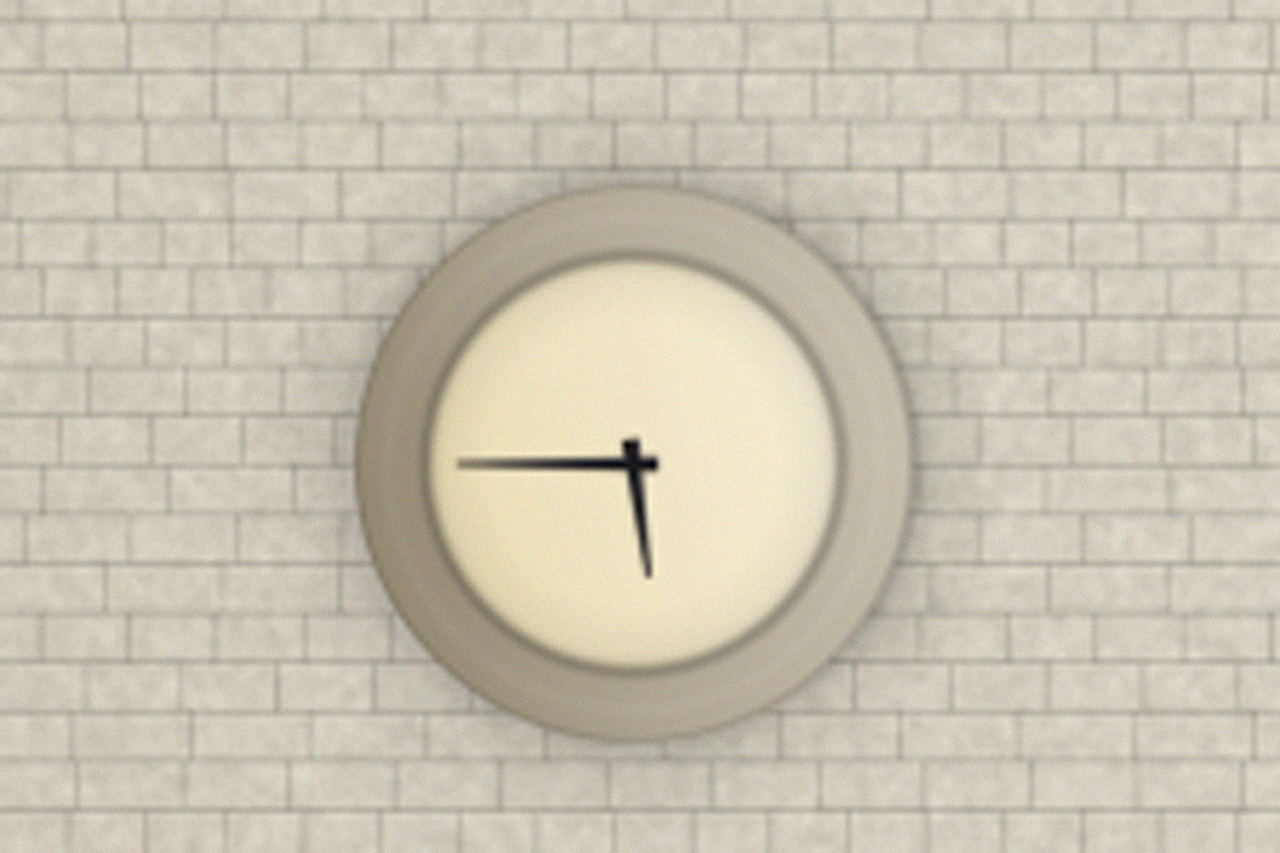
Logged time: **5:45**
